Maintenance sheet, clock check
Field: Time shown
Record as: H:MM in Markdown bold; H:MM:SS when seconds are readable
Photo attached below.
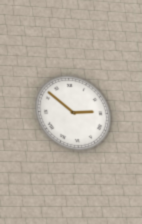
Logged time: **2:52**
